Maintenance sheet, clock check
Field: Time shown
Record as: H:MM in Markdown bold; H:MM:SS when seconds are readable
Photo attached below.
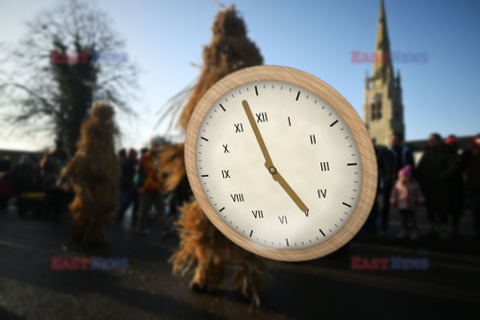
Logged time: **4:58**
